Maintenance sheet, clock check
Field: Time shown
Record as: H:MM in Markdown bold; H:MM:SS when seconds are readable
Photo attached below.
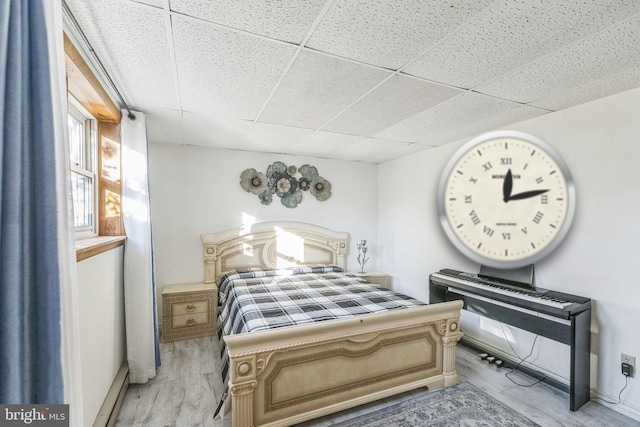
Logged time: **12:13**
